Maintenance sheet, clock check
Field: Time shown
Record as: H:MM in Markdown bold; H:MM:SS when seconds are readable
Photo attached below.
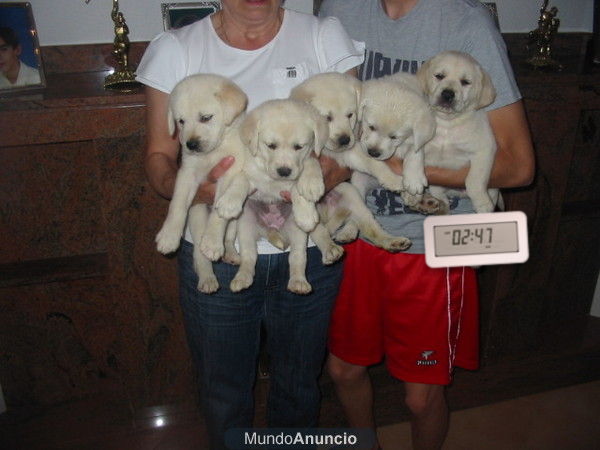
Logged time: **2:47**
